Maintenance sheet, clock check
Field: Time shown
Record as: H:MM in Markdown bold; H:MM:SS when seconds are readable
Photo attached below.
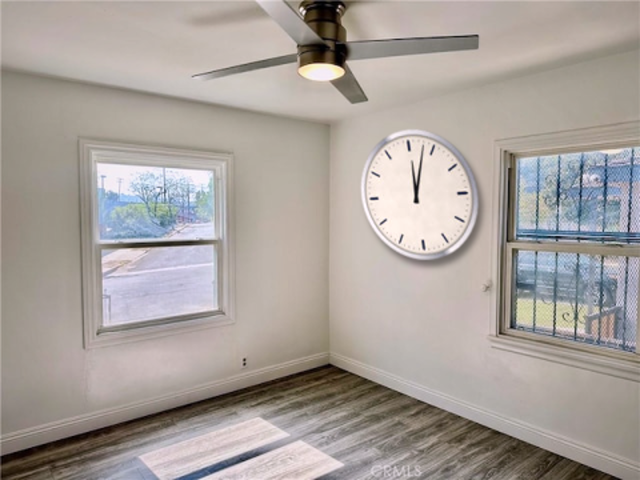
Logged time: **12:03**
